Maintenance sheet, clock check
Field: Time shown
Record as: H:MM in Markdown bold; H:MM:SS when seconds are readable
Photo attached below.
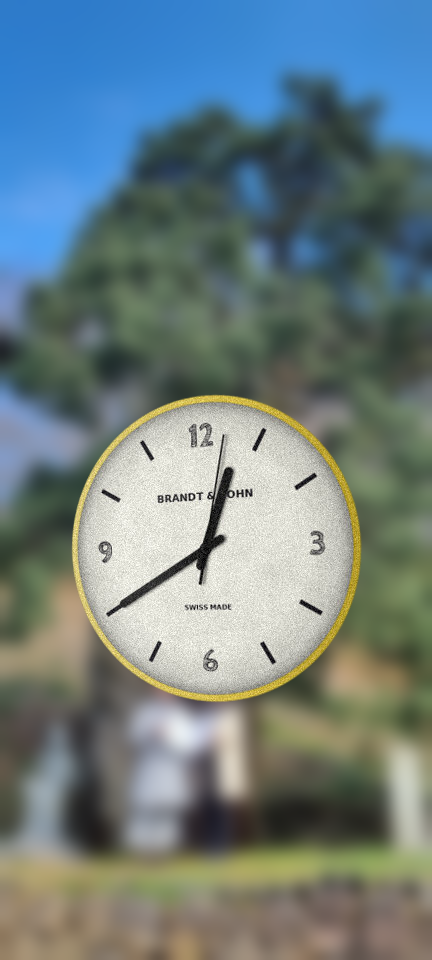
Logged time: **12:40:02**
